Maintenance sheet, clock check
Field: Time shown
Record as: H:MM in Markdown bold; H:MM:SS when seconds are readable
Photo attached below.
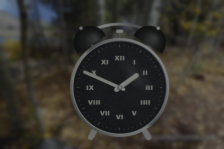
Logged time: **1:49**
